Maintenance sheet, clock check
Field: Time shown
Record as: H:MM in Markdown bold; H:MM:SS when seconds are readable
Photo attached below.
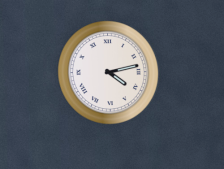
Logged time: **4:13**
